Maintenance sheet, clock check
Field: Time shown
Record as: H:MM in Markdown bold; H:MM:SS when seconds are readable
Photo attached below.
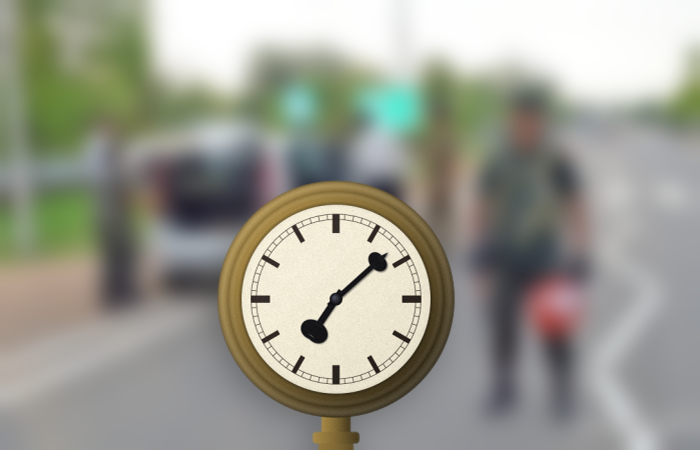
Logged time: **7:08**
